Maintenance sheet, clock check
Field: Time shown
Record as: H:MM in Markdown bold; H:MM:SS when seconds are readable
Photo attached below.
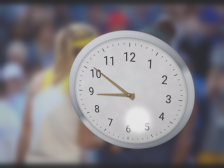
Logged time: **8:51**
